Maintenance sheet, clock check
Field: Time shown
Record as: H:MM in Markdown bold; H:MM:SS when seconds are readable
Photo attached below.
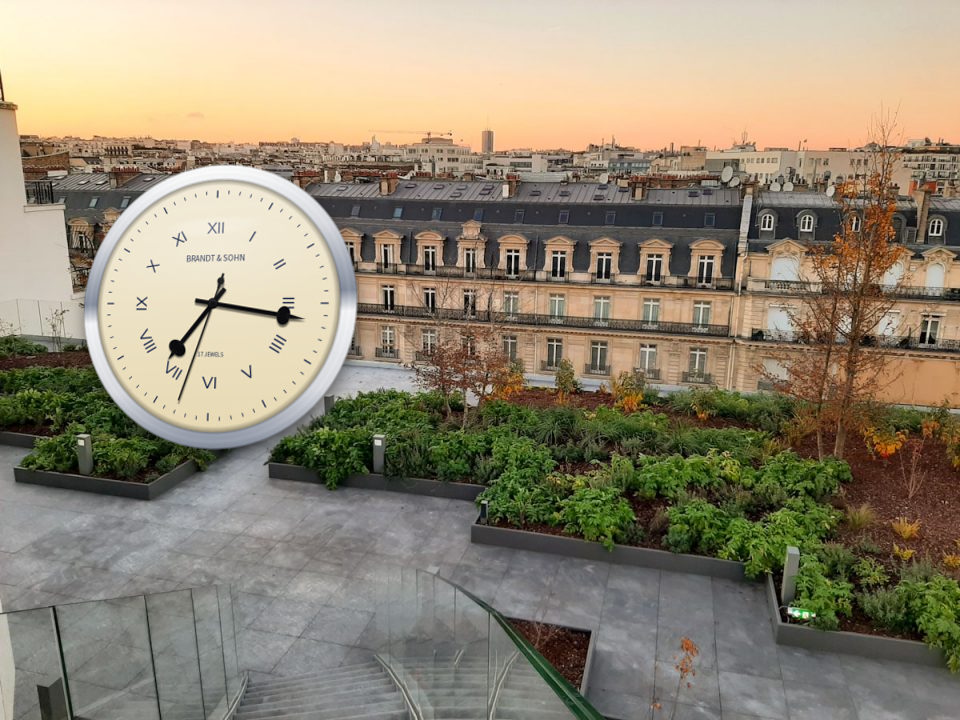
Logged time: **7:16:33**
